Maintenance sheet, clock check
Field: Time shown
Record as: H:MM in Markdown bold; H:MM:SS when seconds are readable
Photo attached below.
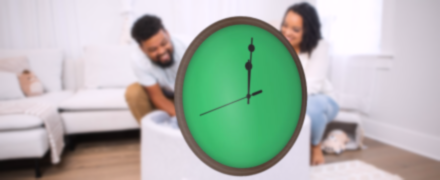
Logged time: **12:00:42**
